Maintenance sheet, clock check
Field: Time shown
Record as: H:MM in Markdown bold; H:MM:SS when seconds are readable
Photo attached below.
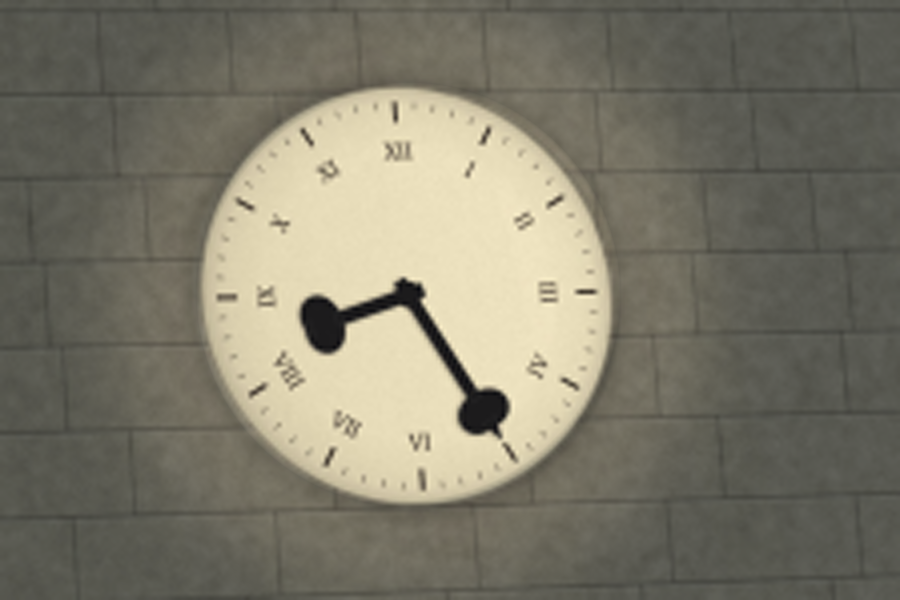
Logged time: **8:25**
